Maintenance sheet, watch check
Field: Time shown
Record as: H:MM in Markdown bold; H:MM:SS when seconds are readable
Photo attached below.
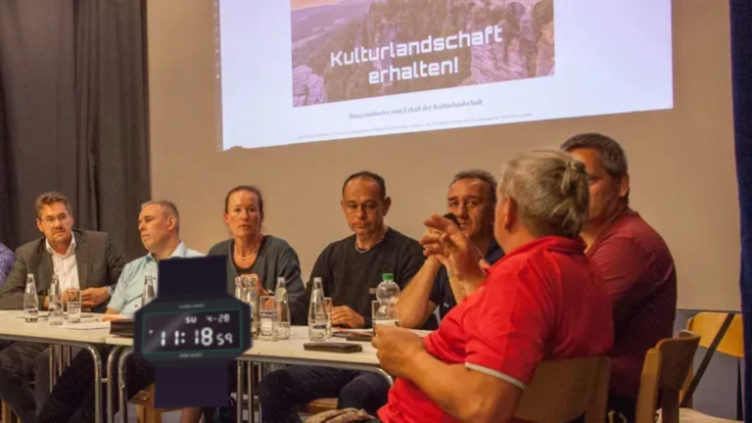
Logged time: **11:18:59**
